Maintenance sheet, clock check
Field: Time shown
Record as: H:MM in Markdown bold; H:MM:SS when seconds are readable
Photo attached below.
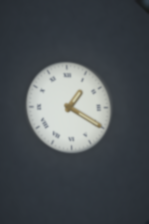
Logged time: **1:20**
